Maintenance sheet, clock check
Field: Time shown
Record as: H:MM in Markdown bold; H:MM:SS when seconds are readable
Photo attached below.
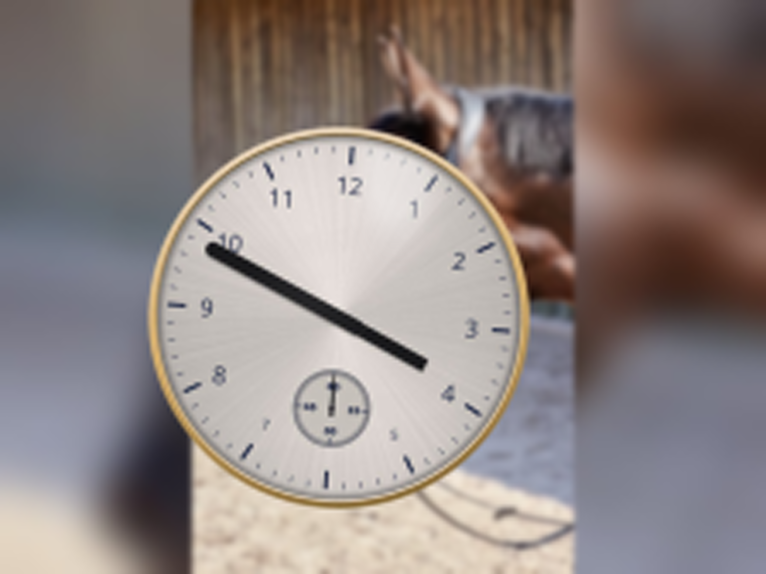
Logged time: **3:49**
